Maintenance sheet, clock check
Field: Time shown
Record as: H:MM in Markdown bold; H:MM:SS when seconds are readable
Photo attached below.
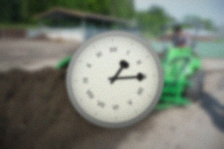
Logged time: **1:15**
